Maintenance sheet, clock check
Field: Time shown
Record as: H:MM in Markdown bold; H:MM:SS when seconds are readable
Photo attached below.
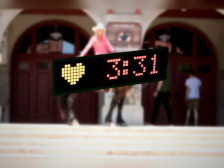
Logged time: **3:31**
